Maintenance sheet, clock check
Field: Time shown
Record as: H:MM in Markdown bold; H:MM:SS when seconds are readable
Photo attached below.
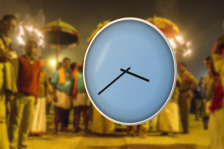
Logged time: **3:39**
